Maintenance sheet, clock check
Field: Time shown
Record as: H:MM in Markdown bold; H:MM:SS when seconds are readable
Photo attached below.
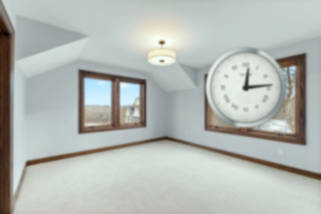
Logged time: **12:14**
